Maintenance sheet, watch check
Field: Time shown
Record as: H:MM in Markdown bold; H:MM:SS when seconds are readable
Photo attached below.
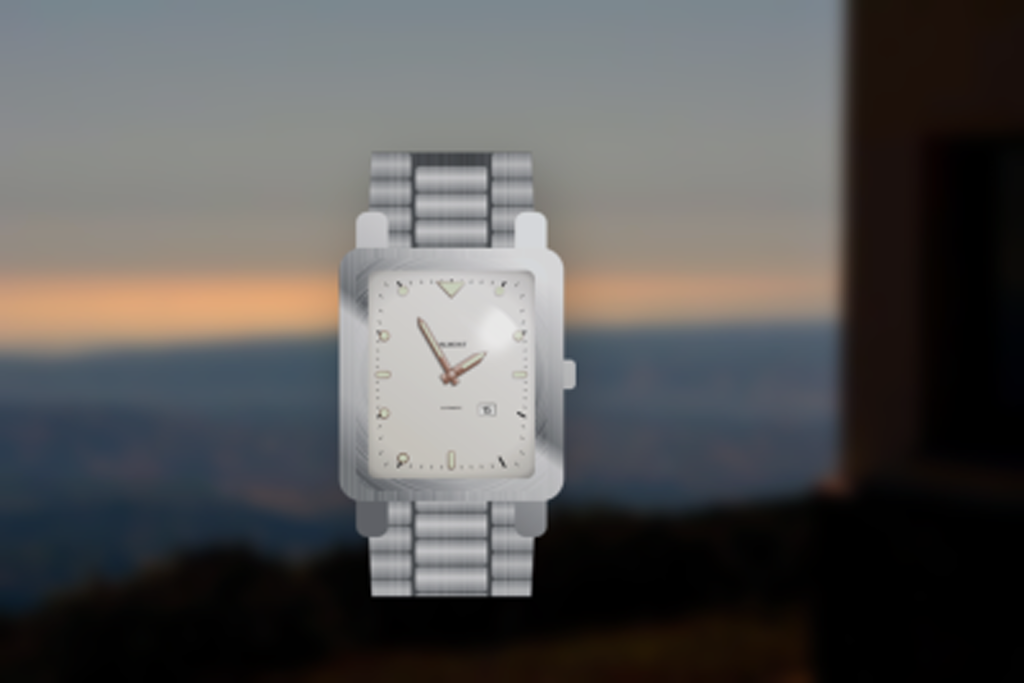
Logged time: **1:55**
